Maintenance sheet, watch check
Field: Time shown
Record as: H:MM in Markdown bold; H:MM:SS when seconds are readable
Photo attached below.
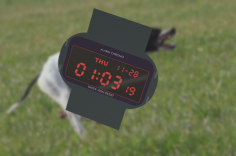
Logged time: **1:03:19**
